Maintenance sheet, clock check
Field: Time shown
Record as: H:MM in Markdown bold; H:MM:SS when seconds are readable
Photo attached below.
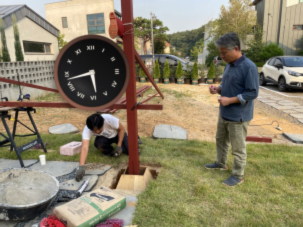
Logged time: **5:43**
